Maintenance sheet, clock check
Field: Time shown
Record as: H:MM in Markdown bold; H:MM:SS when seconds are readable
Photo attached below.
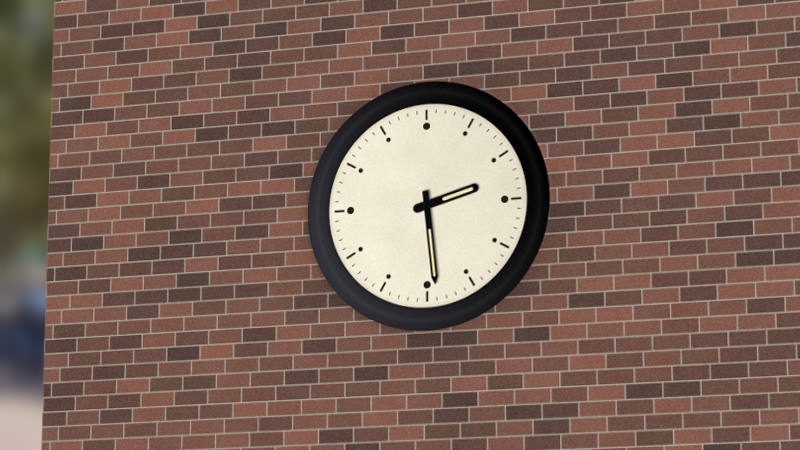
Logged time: **2:29**
